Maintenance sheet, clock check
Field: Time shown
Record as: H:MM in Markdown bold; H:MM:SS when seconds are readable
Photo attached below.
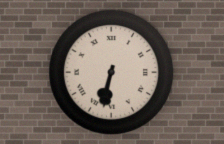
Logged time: **6:32**
